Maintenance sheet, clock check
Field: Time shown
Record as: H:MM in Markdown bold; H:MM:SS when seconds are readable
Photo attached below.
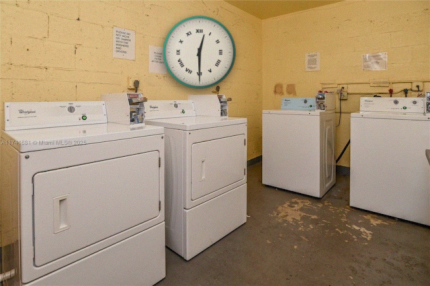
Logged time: **12:30**
